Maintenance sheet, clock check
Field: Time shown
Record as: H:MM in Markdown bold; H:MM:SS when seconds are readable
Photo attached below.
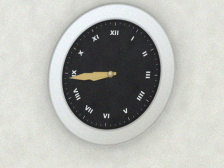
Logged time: **8:44**
